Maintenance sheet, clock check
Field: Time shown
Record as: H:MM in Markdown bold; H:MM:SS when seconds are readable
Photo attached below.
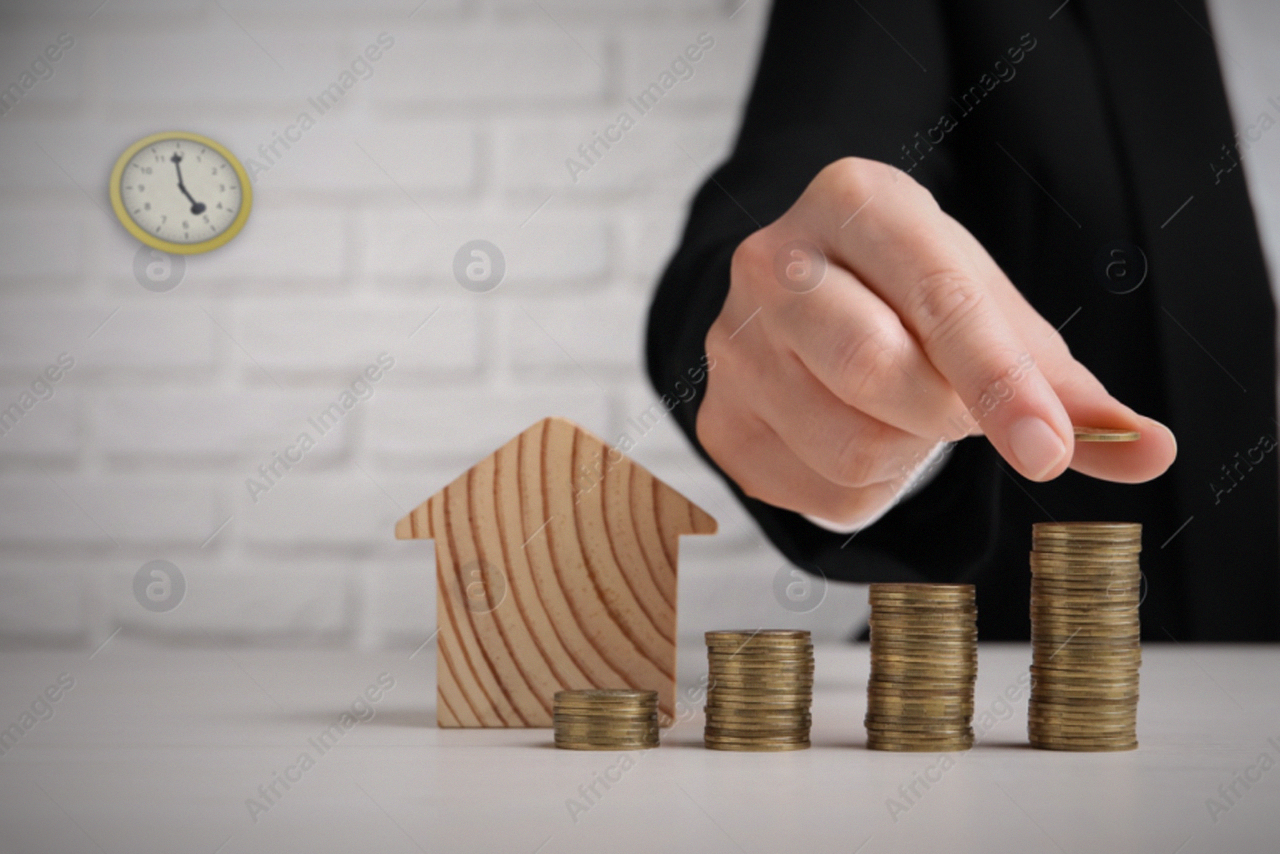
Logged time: **4:59**
